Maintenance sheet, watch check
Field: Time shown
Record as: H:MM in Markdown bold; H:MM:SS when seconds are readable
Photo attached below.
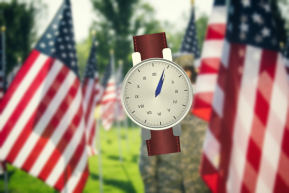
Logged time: **1:04**
